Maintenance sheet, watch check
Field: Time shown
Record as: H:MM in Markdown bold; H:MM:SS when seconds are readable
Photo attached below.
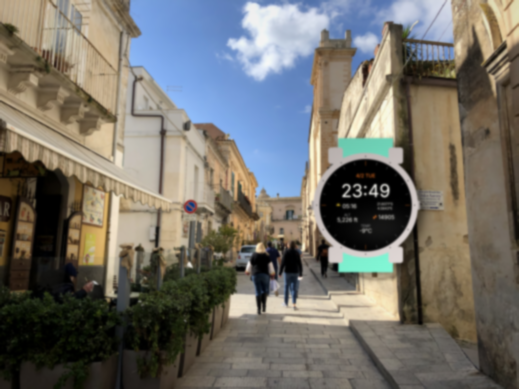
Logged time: **23:49**
